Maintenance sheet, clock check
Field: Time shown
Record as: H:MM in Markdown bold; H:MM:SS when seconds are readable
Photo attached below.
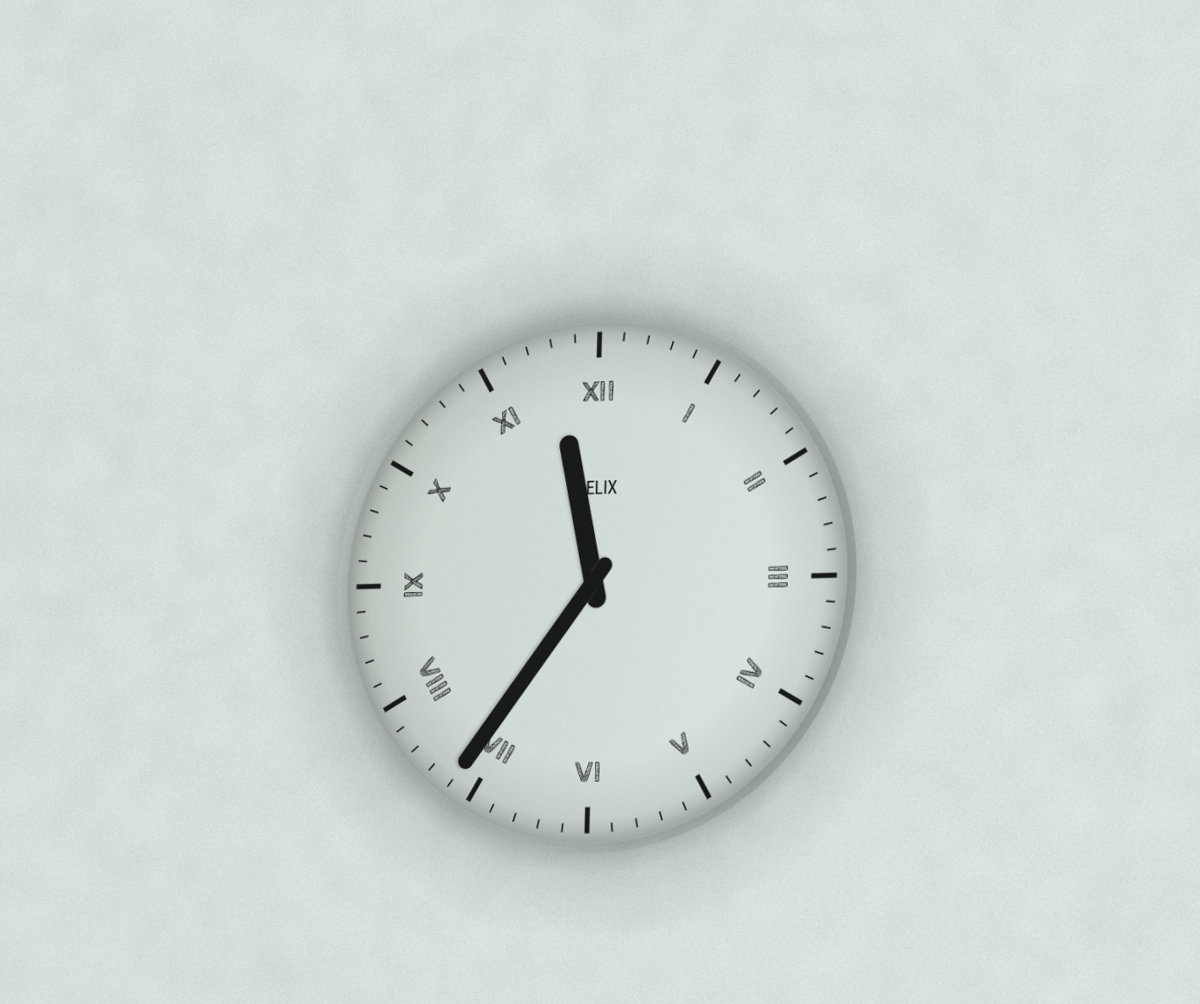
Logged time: **11:36**
